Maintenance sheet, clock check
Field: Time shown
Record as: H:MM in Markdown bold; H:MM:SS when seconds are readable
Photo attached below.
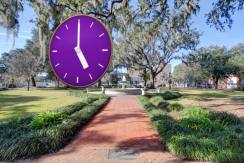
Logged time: **5:00**
